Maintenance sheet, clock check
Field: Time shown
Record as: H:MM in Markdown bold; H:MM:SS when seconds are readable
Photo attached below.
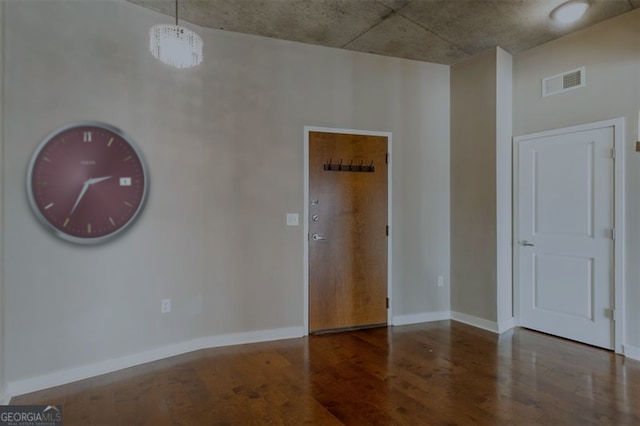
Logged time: **2:35**
